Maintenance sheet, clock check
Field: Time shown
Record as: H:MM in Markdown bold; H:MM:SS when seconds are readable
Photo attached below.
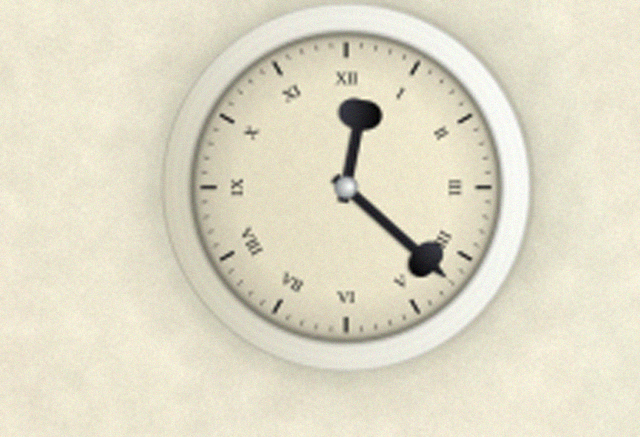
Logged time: **12:22**
